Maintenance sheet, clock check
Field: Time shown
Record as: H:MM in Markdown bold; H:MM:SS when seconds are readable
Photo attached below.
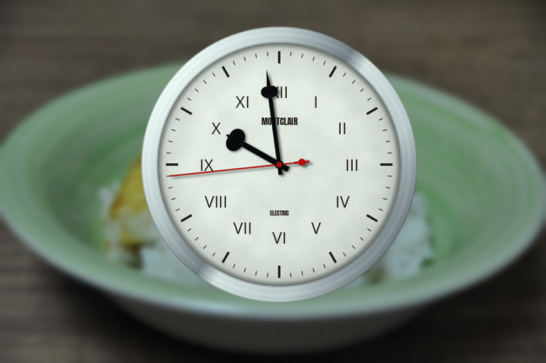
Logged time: **9:58:44**
